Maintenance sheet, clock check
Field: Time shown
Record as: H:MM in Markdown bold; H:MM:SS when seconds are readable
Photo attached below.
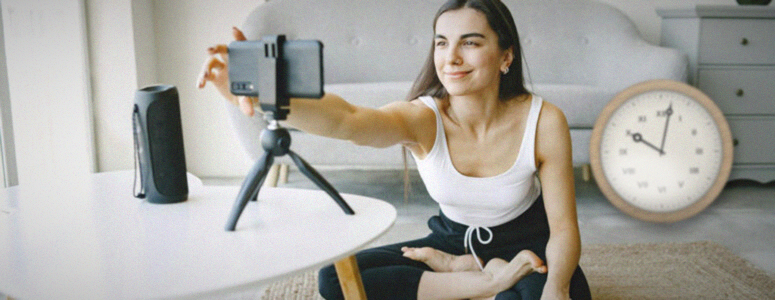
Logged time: **10:02**
